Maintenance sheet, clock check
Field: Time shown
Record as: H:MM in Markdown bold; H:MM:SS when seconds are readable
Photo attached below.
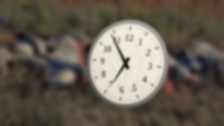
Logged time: **6:54**
